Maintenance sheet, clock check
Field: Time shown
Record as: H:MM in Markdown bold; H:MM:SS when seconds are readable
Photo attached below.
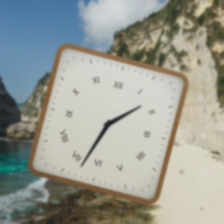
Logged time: **1:33**
